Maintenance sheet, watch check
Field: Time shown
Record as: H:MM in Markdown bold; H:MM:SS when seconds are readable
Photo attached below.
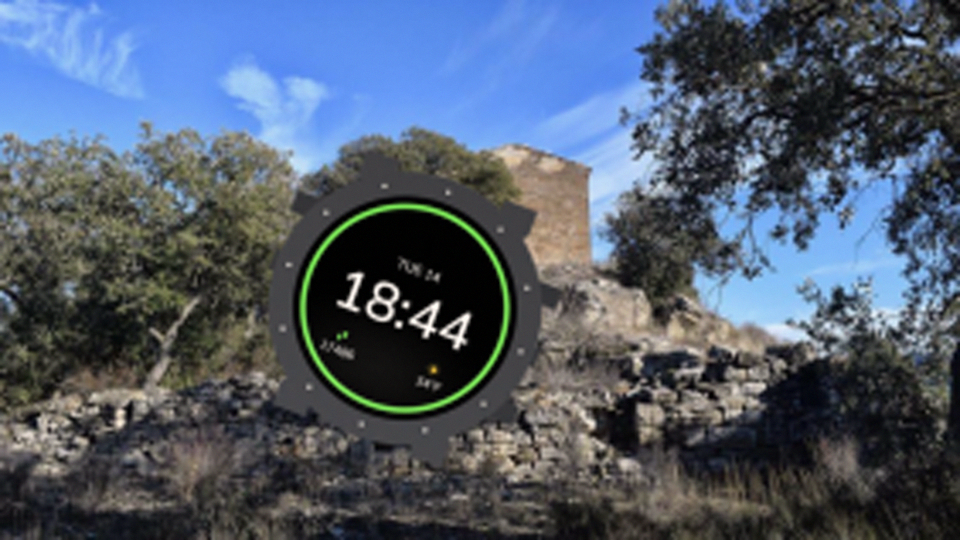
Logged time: **18:44**
